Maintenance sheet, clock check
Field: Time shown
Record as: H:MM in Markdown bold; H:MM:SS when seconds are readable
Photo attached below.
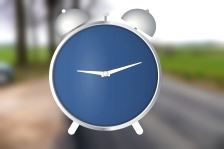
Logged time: **9:12**
